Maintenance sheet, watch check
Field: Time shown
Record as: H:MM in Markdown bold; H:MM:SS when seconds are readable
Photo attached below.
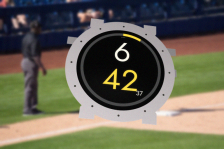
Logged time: **6:42**
